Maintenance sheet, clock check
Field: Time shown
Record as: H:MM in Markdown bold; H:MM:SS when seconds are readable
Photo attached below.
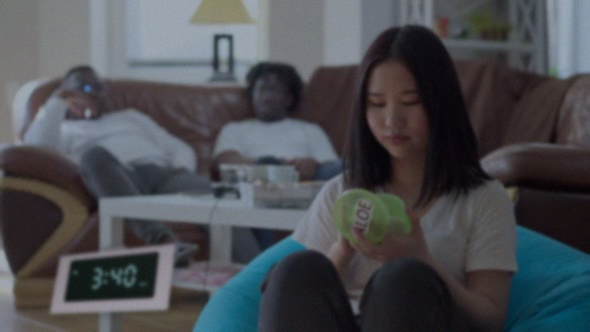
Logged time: **3:40**
